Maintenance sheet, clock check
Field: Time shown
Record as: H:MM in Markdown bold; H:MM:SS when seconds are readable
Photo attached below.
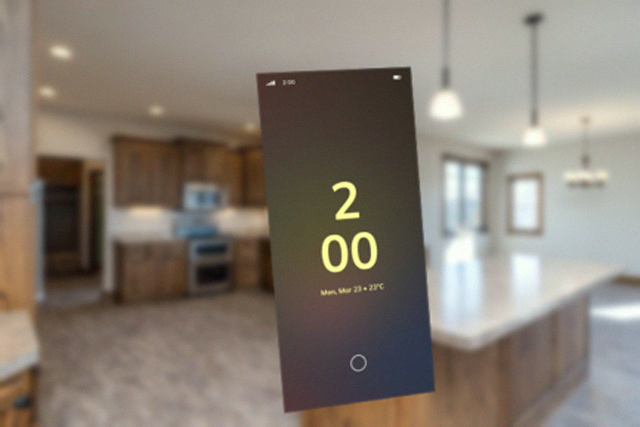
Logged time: **2:00**
